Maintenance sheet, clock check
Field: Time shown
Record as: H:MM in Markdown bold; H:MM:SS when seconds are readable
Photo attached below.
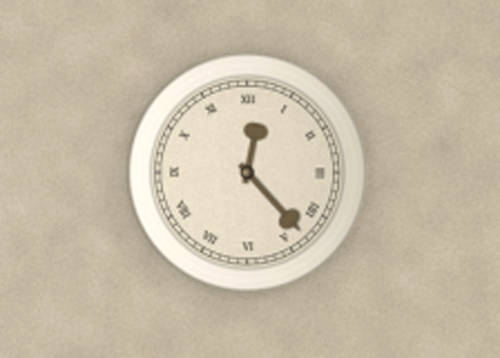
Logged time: **12:23**
